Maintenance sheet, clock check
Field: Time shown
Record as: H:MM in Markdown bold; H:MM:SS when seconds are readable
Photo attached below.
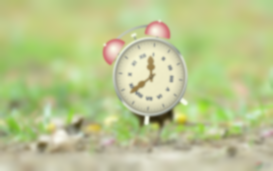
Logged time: **12:43**
